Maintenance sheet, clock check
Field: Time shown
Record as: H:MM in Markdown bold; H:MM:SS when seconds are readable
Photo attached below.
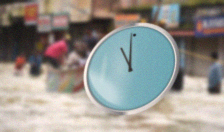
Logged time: **10:59**
